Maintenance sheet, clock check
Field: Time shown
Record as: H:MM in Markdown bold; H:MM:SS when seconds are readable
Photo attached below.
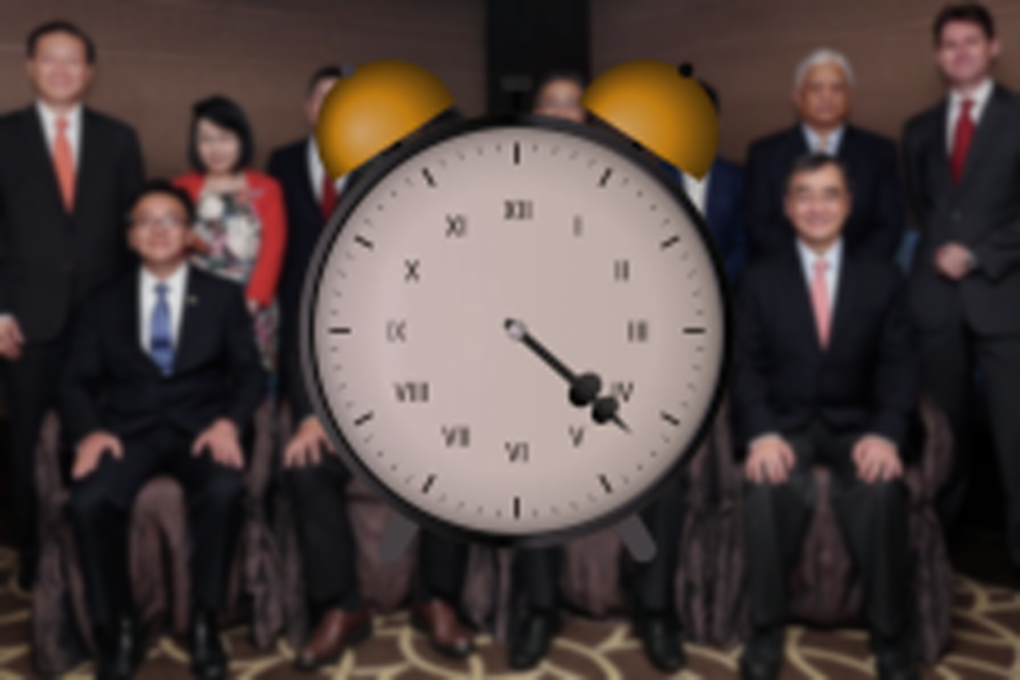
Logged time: **4:22**
